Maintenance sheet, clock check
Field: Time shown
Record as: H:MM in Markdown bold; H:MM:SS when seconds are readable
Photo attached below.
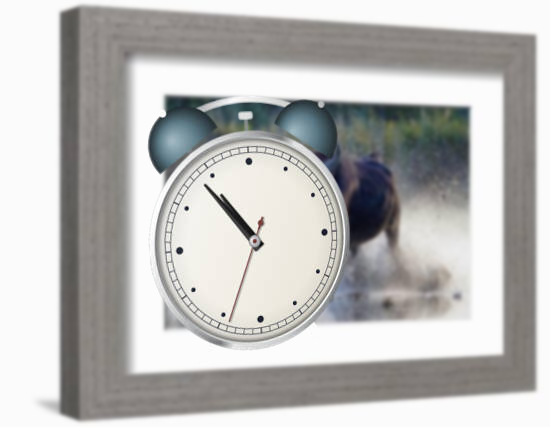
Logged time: **10:53:34**
